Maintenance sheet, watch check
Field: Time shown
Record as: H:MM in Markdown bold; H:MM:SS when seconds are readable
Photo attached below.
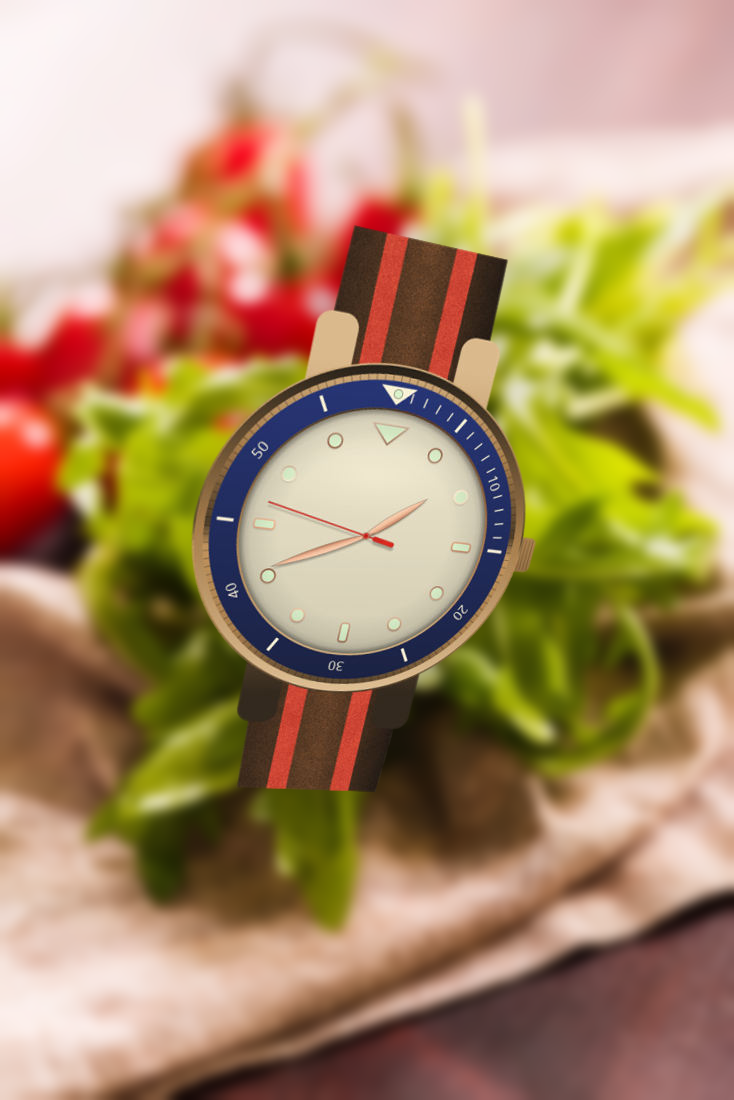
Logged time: **1:40:47**
